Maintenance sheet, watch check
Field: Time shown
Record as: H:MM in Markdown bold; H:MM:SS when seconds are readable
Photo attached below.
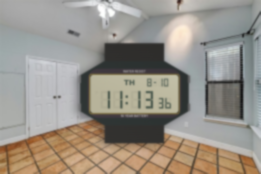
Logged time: **11:13:36**
